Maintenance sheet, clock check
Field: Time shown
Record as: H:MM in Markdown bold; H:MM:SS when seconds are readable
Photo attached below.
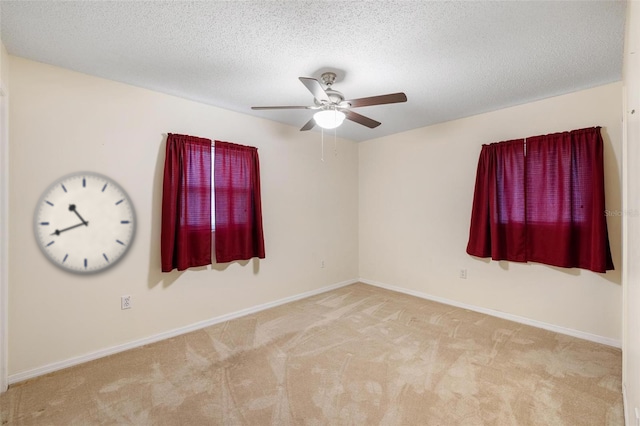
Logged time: **10:42**
